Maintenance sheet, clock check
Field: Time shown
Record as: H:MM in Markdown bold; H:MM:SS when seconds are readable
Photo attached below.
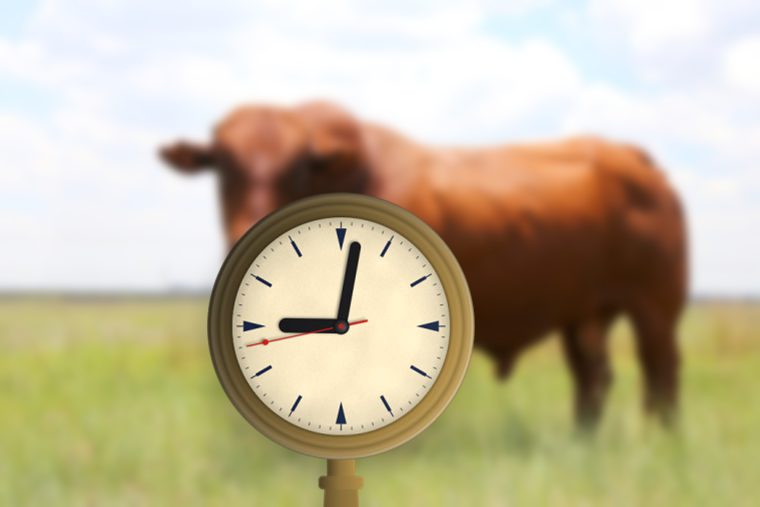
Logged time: **9:01:43**
